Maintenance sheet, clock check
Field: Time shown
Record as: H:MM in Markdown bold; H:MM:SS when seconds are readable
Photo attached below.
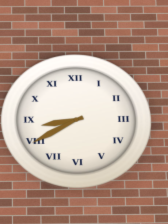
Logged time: **8:40**
